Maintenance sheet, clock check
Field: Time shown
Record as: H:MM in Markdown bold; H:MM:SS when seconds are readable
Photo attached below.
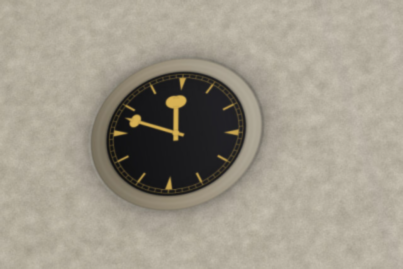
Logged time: **11:48**
